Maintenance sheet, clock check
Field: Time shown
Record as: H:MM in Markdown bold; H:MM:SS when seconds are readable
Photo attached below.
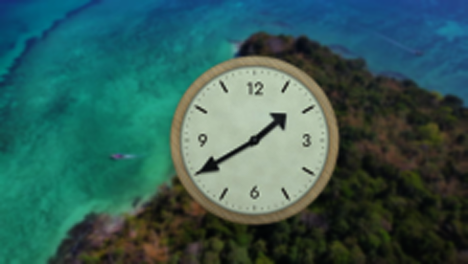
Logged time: **1:40**
